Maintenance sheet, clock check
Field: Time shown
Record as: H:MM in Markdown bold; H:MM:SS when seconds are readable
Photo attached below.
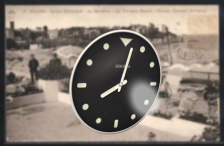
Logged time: **8:02**
